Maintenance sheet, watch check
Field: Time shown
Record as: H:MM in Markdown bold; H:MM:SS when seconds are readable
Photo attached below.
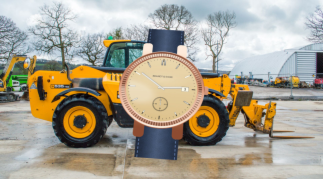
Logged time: **2:51**
